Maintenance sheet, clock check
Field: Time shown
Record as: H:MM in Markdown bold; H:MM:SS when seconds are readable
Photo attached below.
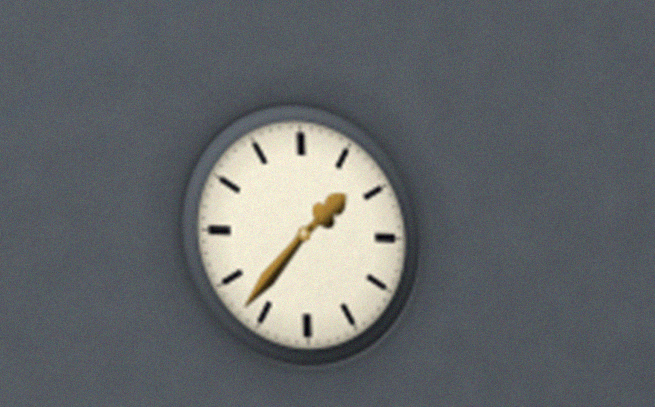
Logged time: **1:37**
